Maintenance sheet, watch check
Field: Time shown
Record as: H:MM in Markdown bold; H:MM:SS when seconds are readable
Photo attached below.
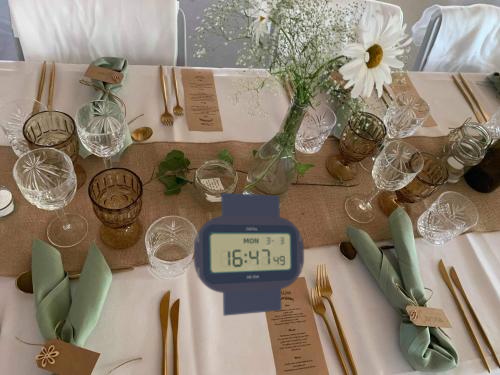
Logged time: **16:47:49**
